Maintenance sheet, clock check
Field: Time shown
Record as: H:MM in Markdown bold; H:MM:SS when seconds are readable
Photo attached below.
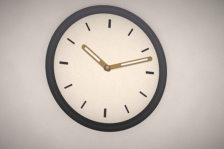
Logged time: **10:12**
